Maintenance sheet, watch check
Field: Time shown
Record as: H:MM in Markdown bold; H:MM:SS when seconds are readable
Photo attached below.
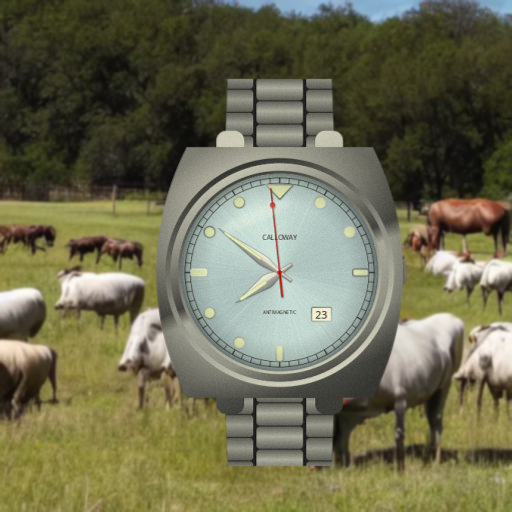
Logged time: **7:50:59**
